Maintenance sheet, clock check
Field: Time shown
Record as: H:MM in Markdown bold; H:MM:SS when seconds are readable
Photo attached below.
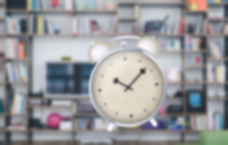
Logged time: **10:08**
